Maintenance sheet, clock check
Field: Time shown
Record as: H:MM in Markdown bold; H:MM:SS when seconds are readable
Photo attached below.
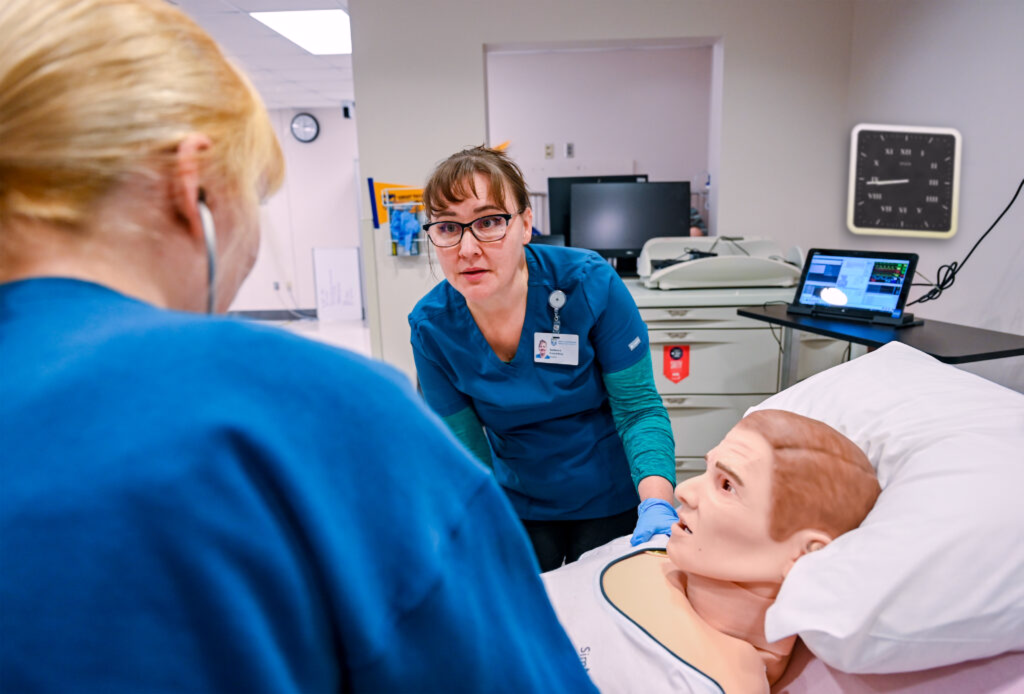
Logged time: **8:44**
